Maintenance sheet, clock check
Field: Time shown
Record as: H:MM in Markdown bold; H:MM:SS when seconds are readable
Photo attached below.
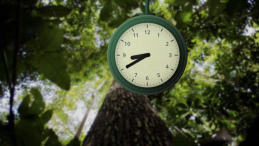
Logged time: **8:40**
